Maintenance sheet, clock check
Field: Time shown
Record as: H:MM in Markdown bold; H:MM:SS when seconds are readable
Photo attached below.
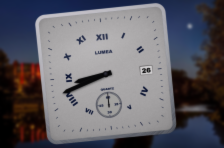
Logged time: **8:42**
